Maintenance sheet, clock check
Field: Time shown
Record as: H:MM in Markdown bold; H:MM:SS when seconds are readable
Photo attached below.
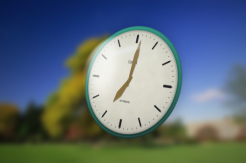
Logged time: **7:01**
